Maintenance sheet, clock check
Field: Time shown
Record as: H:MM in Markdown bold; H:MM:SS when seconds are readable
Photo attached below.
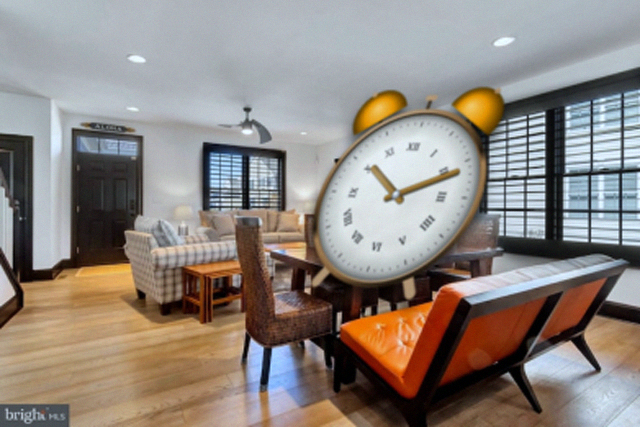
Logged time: **10:11**
